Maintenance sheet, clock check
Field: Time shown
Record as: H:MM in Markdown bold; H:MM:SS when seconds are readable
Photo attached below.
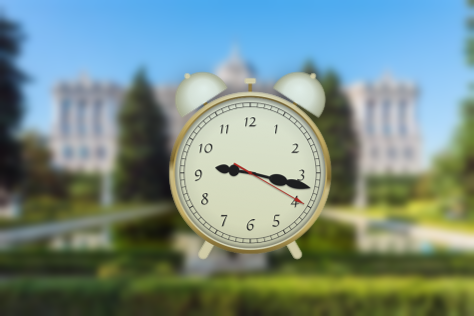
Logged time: **9:17:20**
